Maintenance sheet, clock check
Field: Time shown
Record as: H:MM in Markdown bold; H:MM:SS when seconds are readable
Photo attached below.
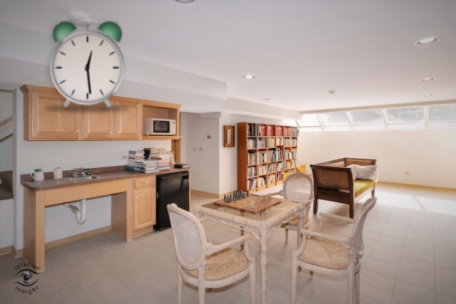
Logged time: **12:29**
